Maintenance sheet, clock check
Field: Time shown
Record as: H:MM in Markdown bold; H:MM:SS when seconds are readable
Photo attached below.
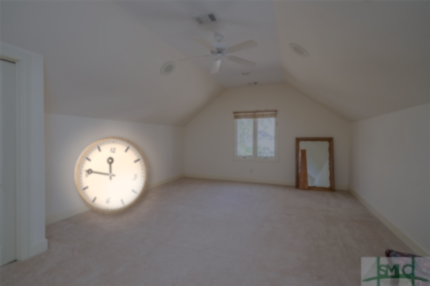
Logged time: **11:46**
